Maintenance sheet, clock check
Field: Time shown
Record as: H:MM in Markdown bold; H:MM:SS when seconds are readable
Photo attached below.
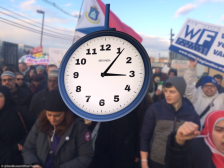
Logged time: **3:06**
